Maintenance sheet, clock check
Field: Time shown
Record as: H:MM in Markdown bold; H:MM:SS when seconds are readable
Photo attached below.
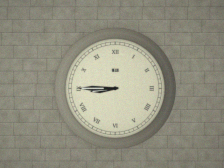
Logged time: **8:45**
